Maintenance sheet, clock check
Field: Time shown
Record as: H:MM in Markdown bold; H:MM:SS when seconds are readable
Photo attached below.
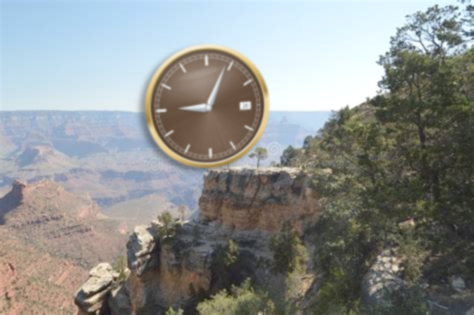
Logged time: **9:04**
